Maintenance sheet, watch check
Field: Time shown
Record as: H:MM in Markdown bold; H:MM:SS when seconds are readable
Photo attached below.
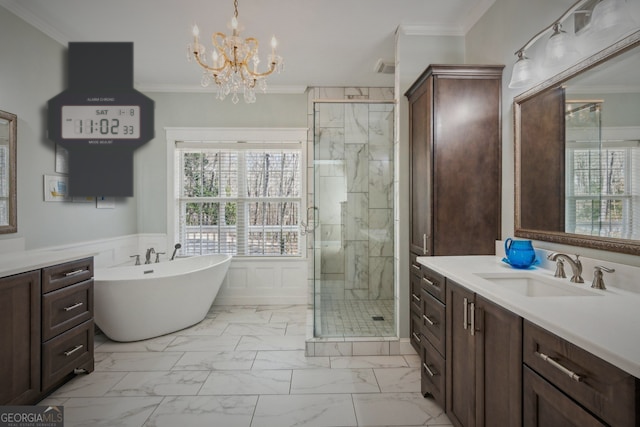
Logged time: **11:02**
